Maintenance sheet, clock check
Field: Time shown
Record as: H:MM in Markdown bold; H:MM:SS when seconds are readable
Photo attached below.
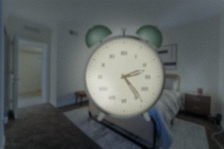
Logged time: **2:24**
